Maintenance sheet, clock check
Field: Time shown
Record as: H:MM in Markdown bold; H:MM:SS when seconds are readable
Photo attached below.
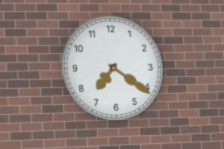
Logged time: **7:21**
